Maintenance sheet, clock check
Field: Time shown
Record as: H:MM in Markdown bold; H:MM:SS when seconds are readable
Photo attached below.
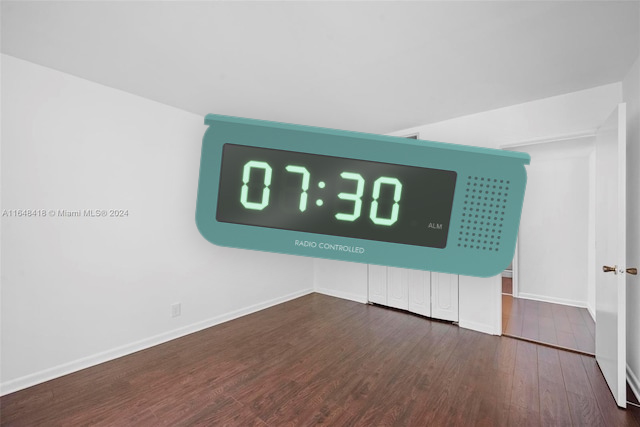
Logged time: **7:30**
